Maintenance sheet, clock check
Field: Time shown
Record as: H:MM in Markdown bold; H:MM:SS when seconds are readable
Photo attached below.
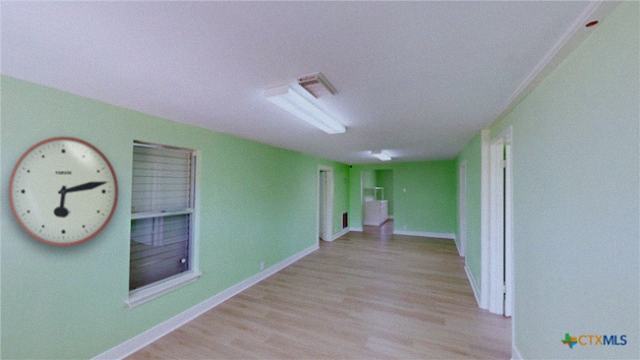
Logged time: **6:13**
